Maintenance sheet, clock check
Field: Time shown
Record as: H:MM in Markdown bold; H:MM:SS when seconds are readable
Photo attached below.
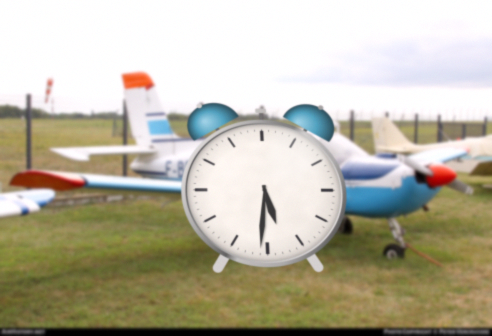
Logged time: **5:31**
